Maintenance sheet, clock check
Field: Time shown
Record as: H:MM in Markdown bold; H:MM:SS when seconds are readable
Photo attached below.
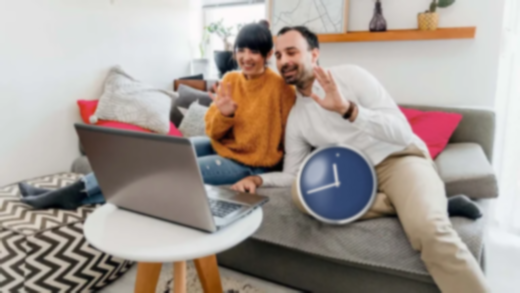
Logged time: **11:42**
